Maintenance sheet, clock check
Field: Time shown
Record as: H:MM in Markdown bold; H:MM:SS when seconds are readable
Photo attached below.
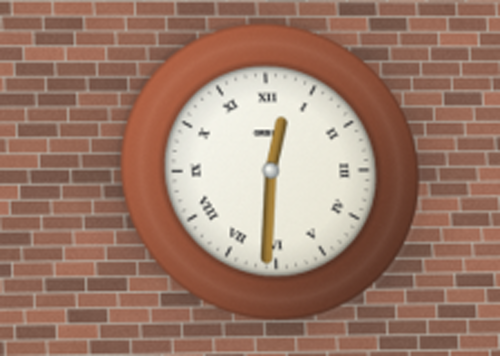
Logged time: **12:31**
